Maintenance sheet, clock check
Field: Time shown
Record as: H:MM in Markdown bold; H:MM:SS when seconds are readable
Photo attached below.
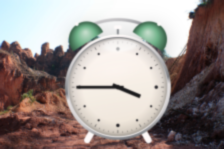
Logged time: **3:45**
